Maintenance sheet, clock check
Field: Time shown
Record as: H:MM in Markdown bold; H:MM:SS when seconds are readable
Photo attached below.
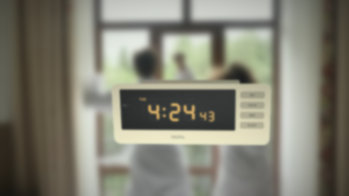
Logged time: **4:24**
